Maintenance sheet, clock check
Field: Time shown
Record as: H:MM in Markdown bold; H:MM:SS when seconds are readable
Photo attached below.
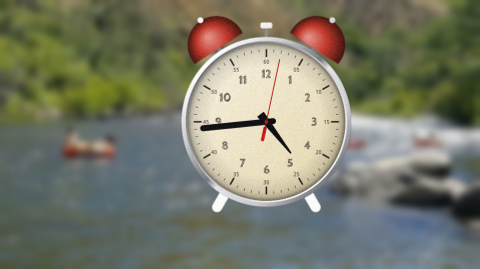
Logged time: **4:44:02**
